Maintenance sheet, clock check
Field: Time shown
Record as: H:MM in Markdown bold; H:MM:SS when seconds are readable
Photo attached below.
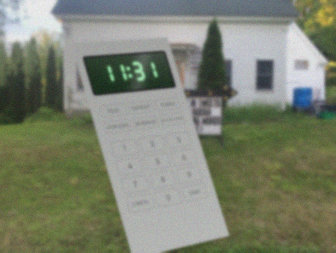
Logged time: **11:31**
